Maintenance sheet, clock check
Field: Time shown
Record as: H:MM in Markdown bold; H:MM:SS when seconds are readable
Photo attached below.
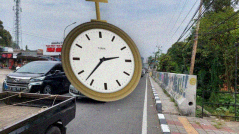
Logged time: **2:37**
